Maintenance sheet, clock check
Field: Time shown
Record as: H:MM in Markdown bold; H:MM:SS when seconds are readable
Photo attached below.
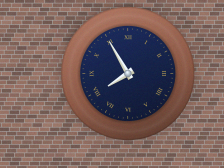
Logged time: **7:55**
